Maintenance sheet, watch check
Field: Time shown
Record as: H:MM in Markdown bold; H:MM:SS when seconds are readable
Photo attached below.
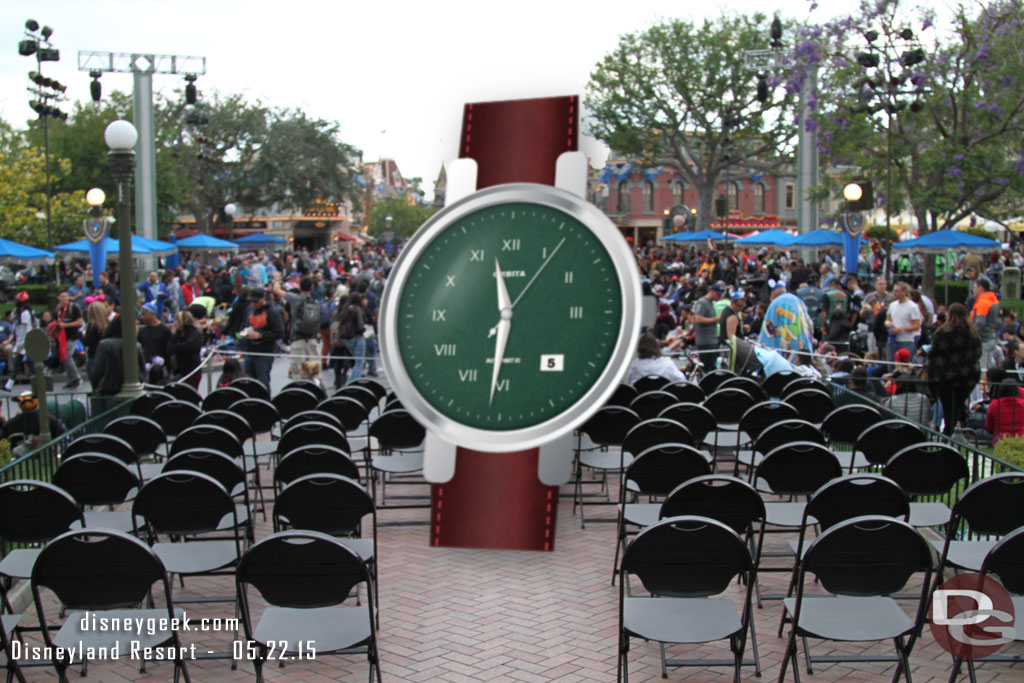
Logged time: **11:31:06**
